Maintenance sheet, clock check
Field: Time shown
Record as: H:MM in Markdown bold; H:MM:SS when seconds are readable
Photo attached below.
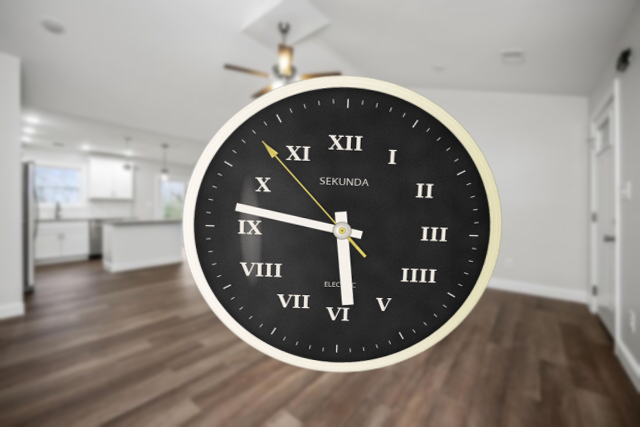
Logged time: **5:46:53**
